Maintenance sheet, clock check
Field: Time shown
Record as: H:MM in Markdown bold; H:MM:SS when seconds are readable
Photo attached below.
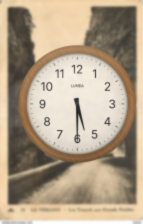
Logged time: **5:30**
